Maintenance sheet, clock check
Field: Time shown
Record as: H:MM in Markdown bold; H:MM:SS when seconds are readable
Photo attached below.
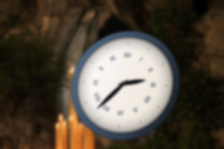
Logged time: **2:37**
